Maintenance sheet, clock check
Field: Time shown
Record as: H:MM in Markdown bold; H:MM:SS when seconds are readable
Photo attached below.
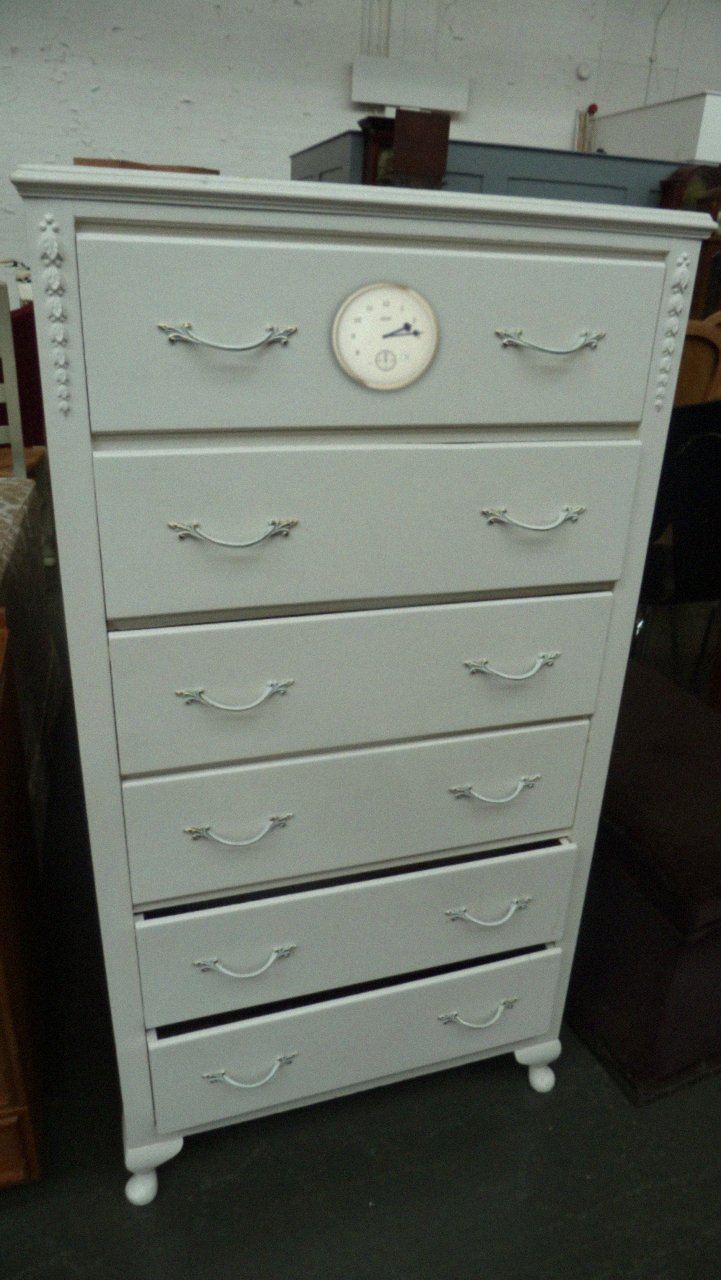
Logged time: **2:14**
